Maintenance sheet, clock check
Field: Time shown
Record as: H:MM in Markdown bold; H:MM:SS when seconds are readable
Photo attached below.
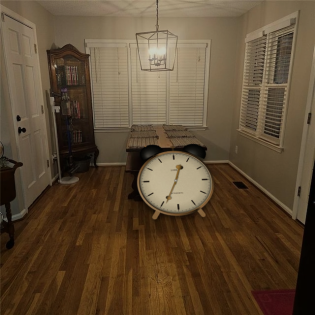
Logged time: **12:34**
